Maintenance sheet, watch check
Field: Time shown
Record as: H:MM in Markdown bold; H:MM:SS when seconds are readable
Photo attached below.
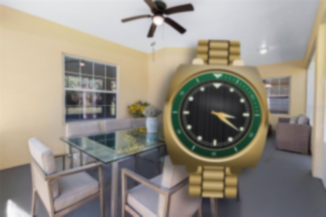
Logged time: **3:21**
